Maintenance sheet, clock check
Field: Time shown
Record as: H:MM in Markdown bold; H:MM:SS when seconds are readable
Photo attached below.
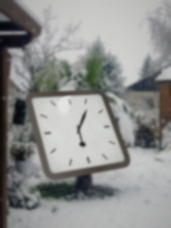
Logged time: **6:06**
